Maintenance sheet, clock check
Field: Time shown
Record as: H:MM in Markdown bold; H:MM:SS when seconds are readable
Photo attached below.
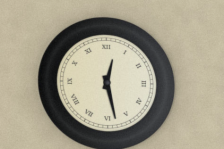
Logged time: **12:28**
